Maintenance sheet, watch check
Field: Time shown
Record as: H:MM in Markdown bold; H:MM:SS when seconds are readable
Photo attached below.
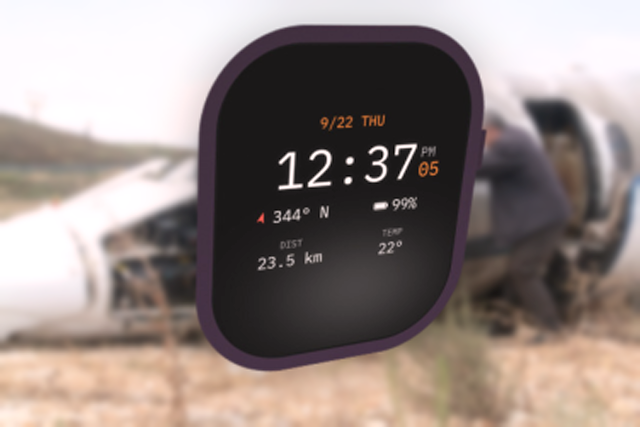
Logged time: **12:37:05**
